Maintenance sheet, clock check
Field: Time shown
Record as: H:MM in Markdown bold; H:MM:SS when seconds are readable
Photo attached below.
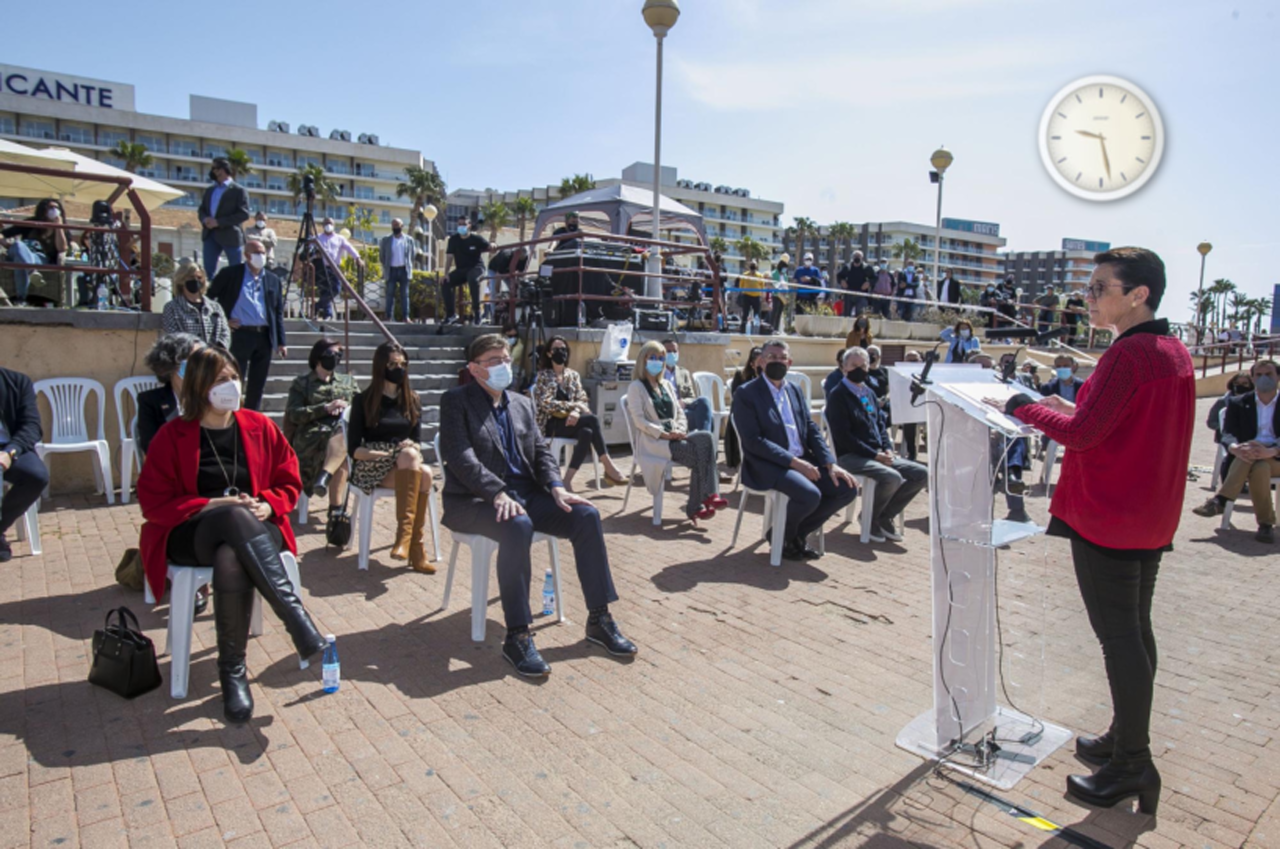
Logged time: **9:28**
